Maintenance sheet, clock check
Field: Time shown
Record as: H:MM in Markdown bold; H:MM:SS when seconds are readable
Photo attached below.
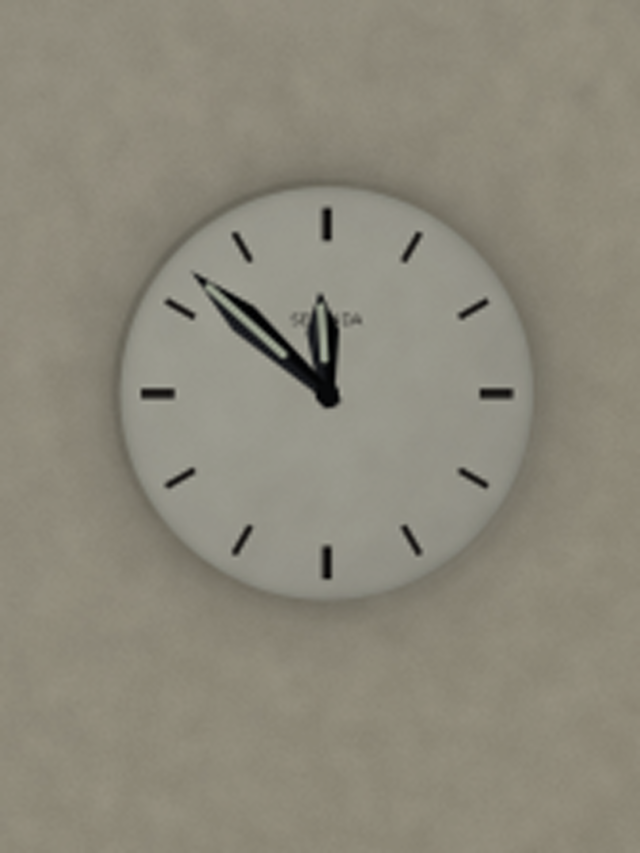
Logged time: **11:52**
